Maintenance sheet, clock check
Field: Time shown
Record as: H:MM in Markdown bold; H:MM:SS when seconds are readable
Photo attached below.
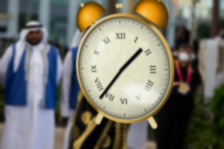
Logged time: **1:37**
